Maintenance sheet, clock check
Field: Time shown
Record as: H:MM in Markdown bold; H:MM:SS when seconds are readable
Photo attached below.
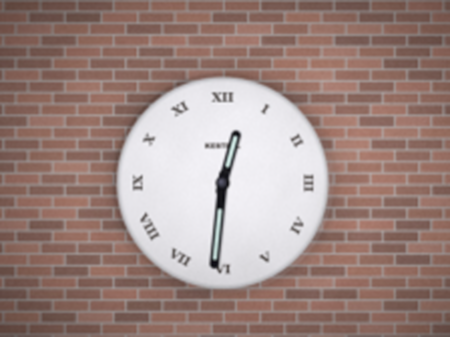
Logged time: **12:31**
